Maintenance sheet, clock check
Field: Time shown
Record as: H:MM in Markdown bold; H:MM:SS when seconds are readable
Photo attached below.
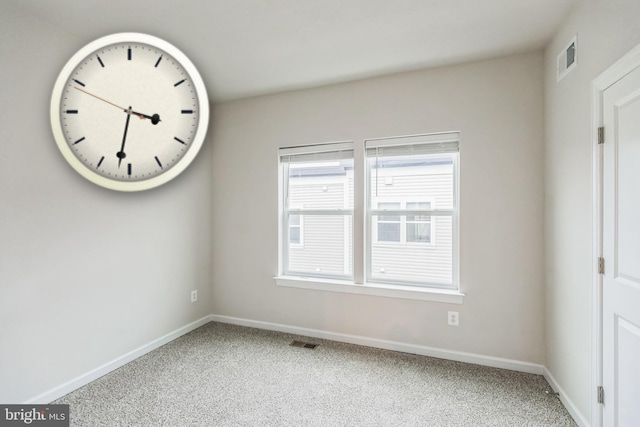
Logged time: **3:31:49**
